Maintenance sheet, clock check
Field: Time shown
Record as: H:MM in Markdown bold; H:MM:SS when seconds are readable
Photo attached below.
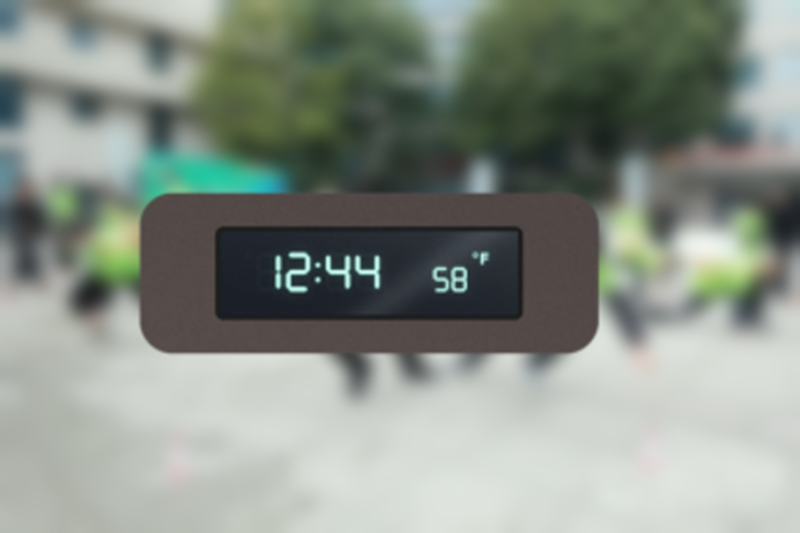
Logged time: **12:44**
